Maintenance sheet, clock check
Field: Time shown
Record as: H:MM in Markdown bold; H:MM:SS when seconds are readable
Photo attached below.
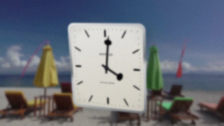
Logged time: **4:01**
